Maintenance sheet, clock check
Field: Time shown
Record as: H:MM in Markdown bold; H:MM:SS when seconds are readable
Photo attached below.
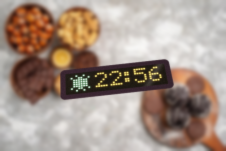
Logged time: **22:56**
